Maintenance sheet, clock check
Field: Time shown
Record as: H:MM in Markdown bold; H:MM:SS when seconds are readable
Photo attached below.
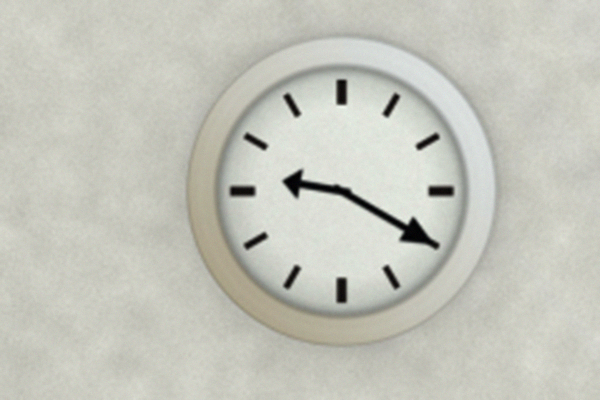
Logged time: **9:20**
